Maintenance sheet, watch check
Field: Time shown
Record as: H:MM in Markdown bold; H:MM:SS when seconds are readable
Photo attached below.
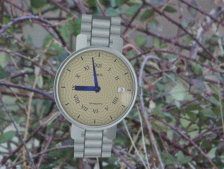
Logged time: **8:58**
